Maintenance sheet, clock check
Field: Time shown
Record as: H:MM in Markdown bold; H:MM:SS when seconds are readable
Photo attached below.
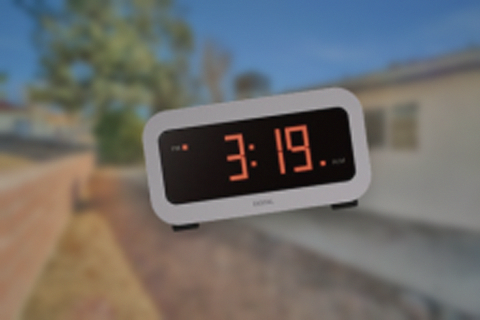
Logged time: **3:19**
